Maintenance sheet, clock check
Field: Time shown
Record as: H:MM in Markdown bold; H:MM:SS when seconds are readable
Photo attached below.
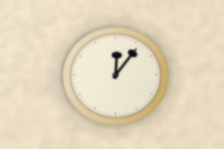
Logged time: **12:06**
